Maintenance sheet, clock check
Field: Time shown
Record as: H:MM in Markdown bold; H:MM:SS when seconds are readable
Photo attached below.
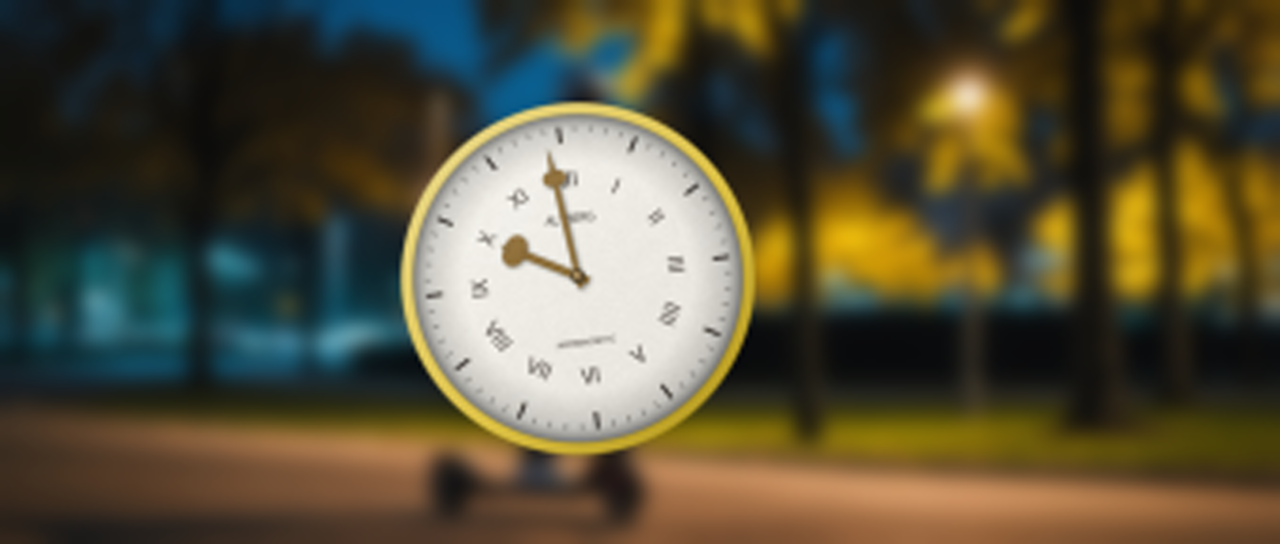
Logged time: **9:59**
